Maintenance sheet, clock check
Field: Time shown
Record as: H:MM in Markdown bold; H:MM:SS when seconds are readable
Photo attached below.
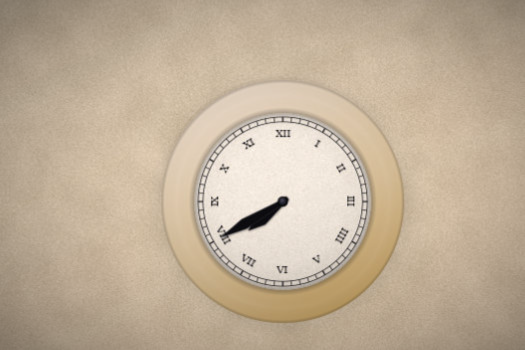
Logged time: **7:40**
